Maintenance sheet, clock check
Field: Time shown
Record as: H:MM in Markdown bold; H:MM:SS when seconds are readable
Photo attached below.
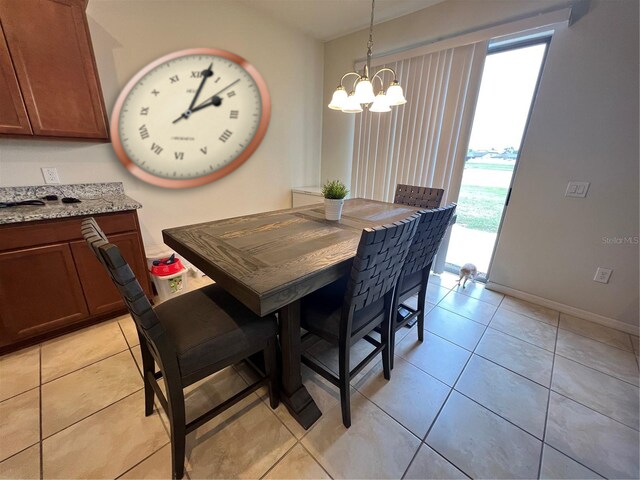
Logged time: **2:02:08**
